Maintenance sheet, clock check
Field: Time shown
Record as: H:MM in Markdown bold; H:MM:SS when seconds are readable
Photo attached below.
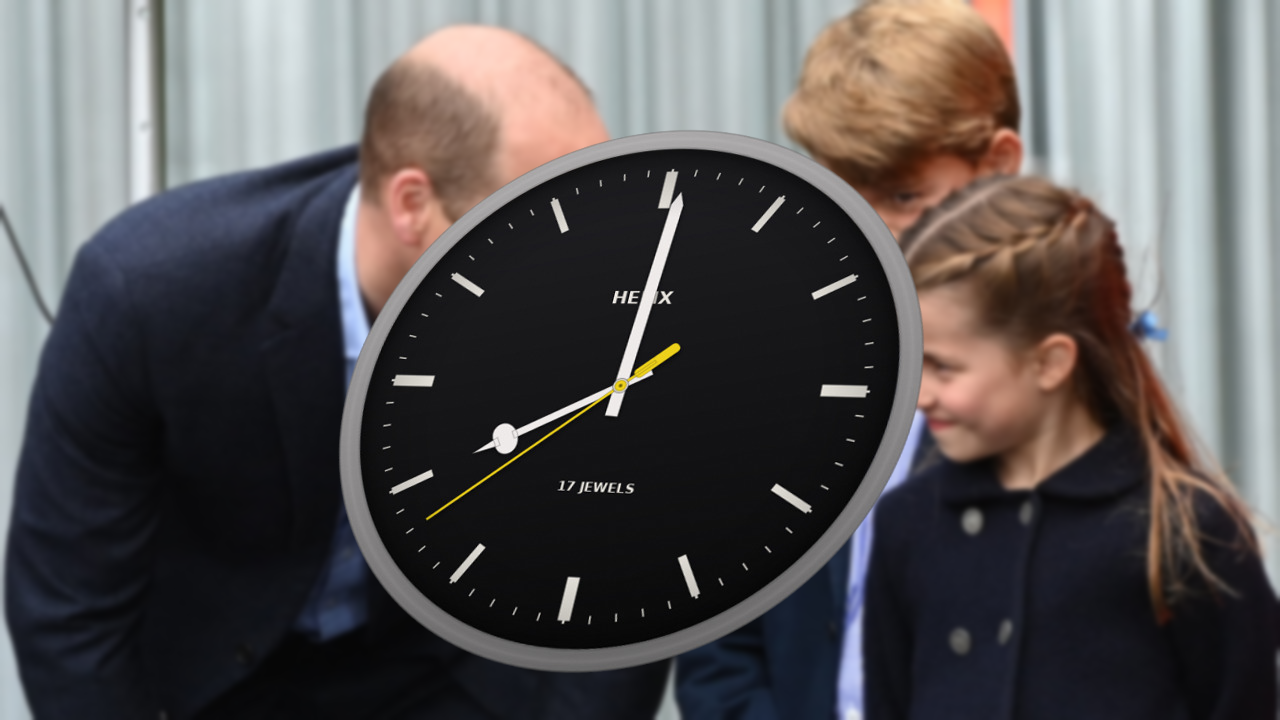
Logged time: **8:00:38**
